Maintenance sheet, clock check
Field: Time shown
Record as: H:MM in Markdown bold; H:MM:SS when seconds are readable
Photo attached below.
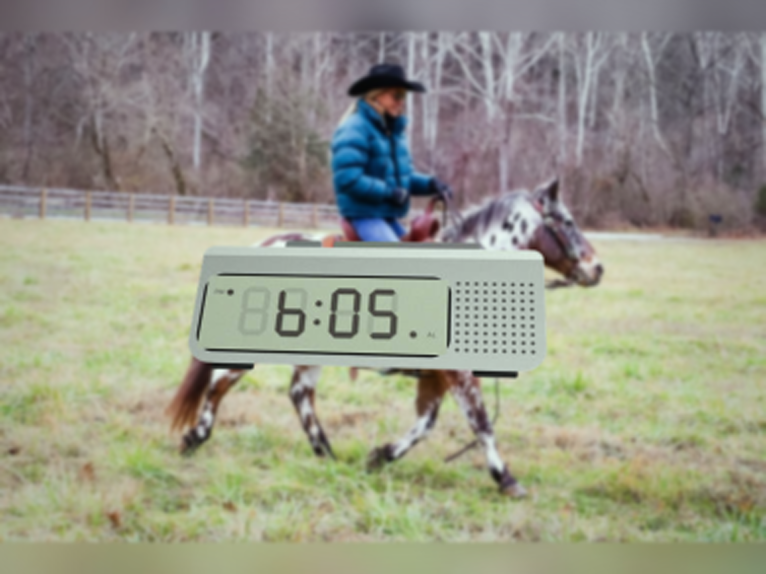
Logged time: **6:05**
